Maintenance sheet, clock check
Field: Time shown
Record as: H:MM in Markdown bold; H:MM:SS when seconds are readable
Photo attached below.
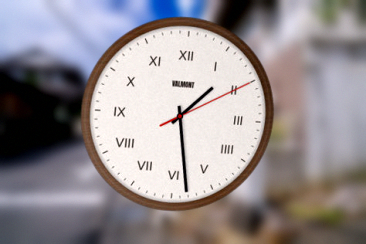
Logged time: **1:28:10**
